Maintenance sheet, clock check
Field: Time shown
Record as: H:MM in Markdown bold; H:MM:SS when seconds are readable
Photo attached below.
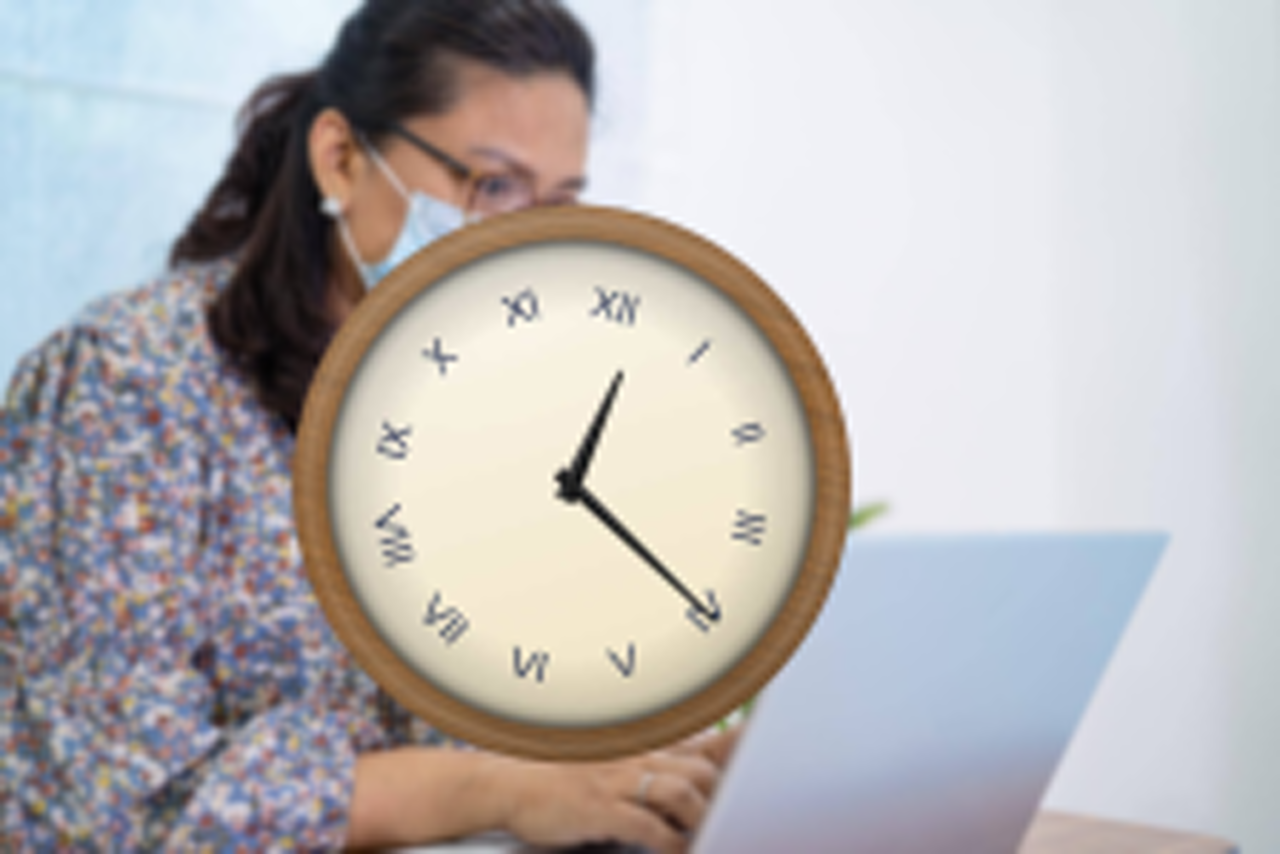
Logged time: **12:20**
